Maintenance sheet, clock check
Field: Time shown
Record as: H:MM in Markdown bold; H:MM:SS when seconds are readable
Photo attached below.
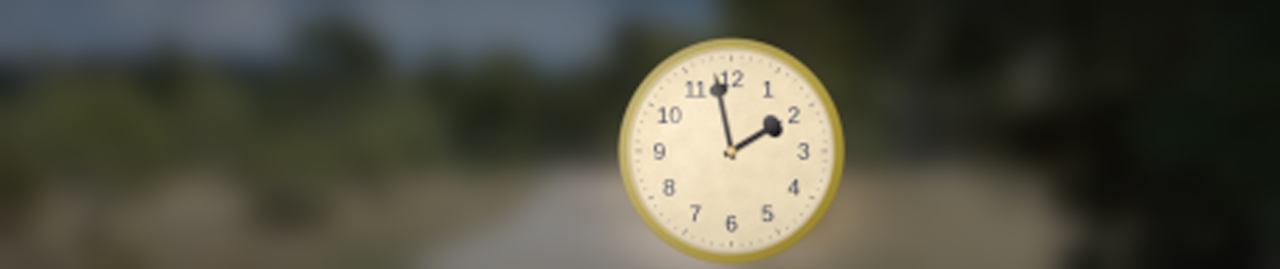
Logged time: **1:58**
